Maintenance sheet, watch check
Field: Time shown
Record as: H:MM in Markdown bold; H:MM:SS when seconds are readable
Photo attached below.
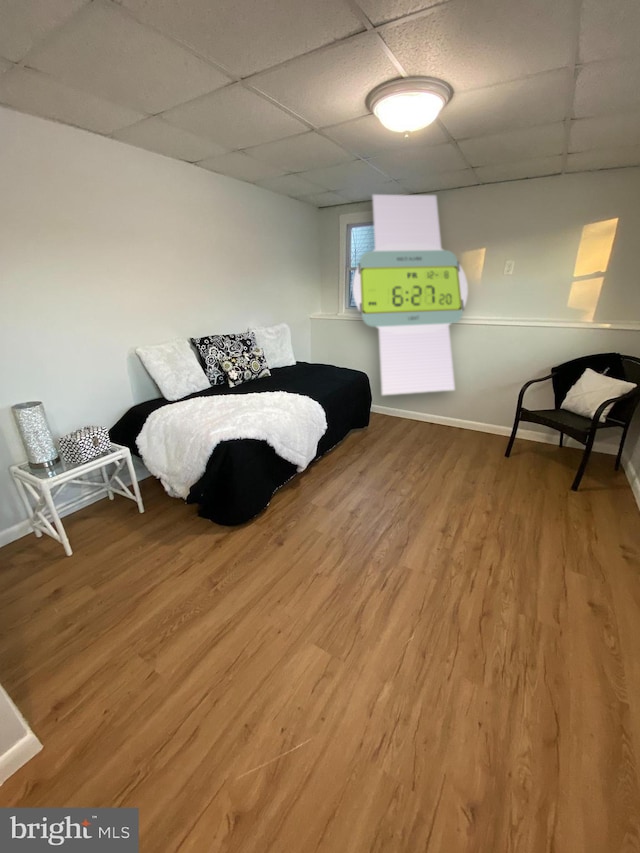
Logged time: **6:27:20**
